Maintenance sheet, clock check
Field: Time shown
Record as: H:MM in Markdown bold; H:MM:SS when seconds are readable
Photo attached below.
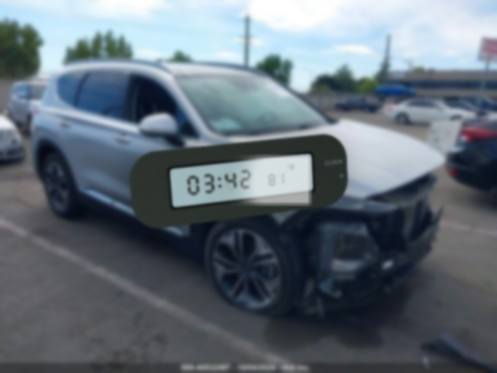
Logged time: **3:42**
